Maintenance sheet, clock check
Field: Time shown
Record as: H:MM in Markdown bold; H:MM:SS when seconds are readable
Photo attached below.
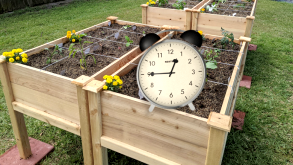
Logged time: **12:45**
